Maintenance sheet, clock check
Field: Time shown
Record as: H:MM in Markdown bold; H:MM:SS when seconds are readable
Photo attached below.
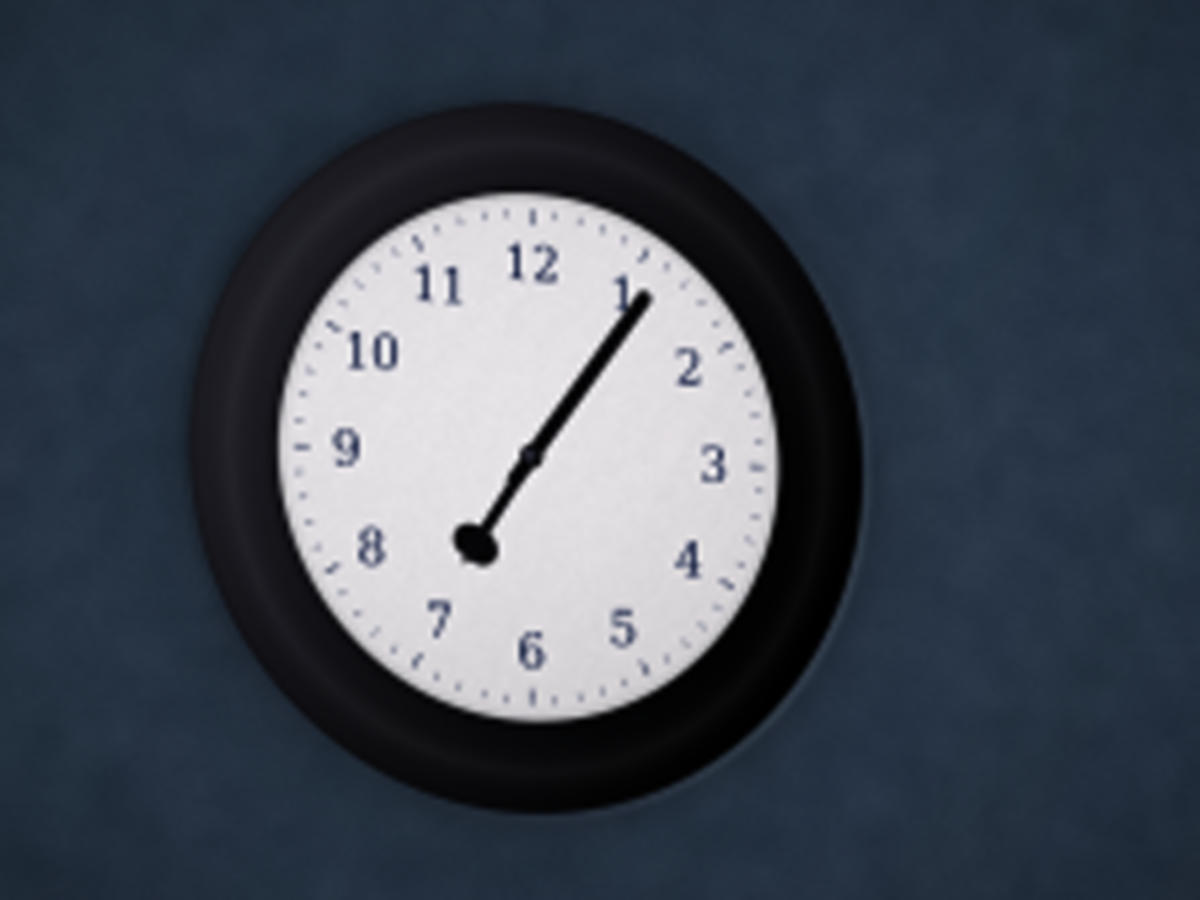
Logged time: **7:06**
